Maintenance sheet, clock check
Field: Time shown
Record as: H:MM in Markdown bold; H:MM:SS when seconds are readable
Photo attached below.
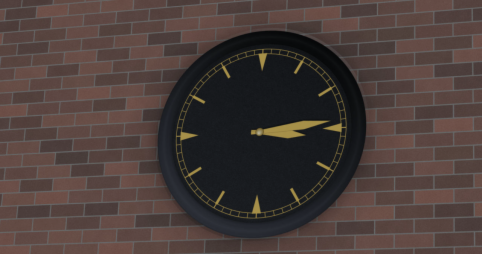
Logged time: **3:14**
